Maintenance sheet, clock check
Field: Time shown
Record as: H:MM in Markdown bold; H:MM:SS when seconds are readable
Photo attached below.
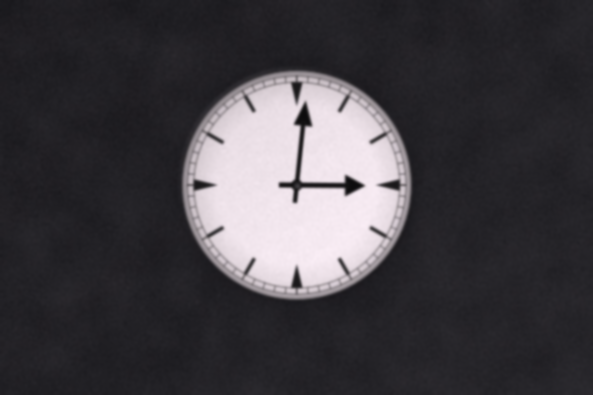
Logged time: **3:01**
